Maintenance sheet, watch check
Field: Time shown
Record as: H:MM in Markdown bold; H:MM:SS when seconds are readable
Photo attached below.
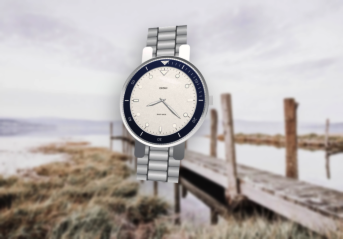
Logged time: **8:22**
